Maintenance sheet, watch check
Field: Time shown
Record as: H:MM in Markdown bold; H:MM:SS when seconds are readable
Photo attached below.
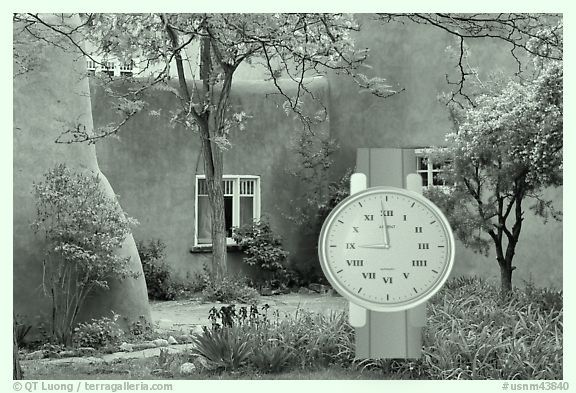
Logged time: **8:59**
